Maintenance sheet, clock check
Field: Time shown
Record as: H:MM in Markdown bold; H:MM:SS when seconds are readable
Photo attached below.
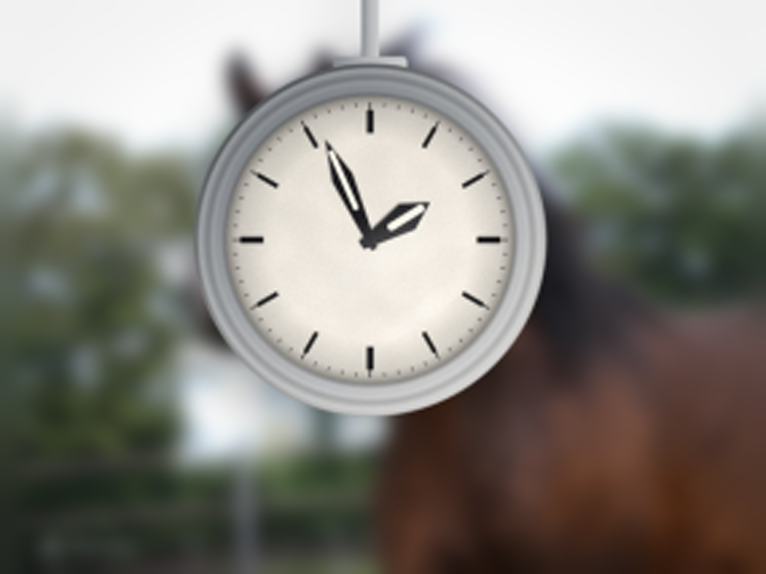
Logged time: **1:56**
